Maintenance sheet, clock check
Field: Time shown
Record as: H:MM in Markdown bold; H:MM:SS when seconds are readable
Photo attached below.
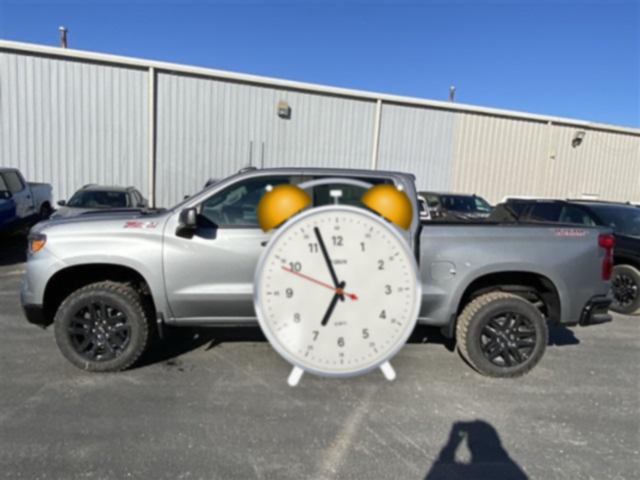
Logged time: **6:56:49**
